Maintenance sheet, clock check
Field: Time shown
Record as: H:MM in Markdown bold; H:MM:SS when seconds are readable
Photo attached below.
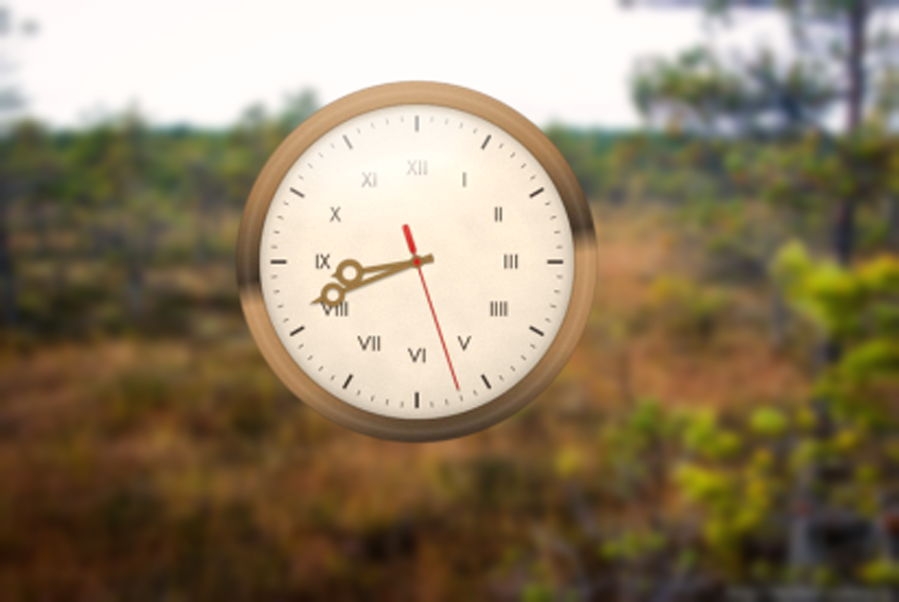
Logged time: **8:41:27**
